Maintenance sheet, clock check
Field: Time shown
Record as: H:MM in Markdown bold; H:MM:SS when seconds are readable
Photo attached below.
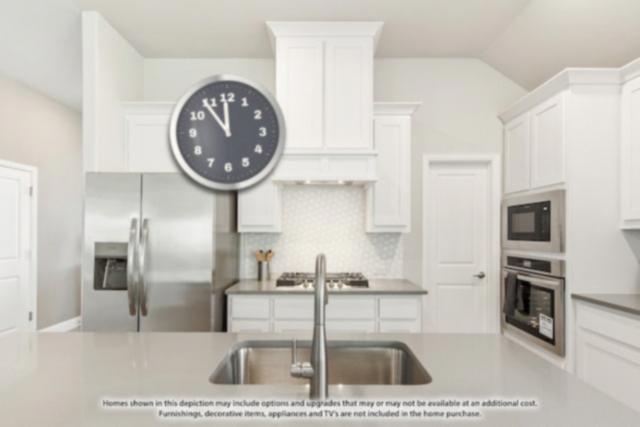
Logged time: **11:54**
